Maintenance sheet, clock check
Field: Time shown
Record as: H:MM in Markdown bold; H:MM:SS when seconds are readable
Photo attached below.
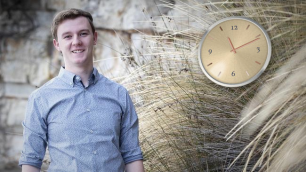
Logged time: **11:11**
